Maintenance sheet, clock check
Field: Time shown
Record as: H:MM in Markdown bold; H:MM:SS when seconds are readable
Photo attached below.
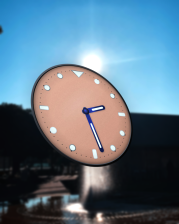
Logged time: **2:28**
